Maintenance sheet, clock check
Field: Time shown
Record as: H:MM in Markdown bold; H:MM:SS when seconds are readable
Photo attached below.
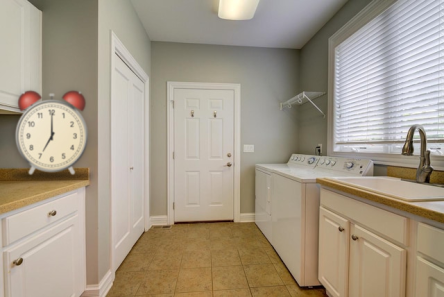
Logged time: **7:00**
